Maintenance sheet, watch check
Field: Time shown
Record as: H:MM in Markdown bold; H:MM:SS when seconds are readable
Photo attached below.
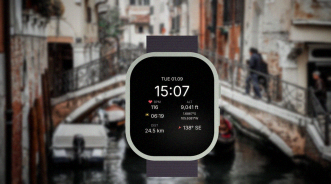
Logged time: **15:07**
